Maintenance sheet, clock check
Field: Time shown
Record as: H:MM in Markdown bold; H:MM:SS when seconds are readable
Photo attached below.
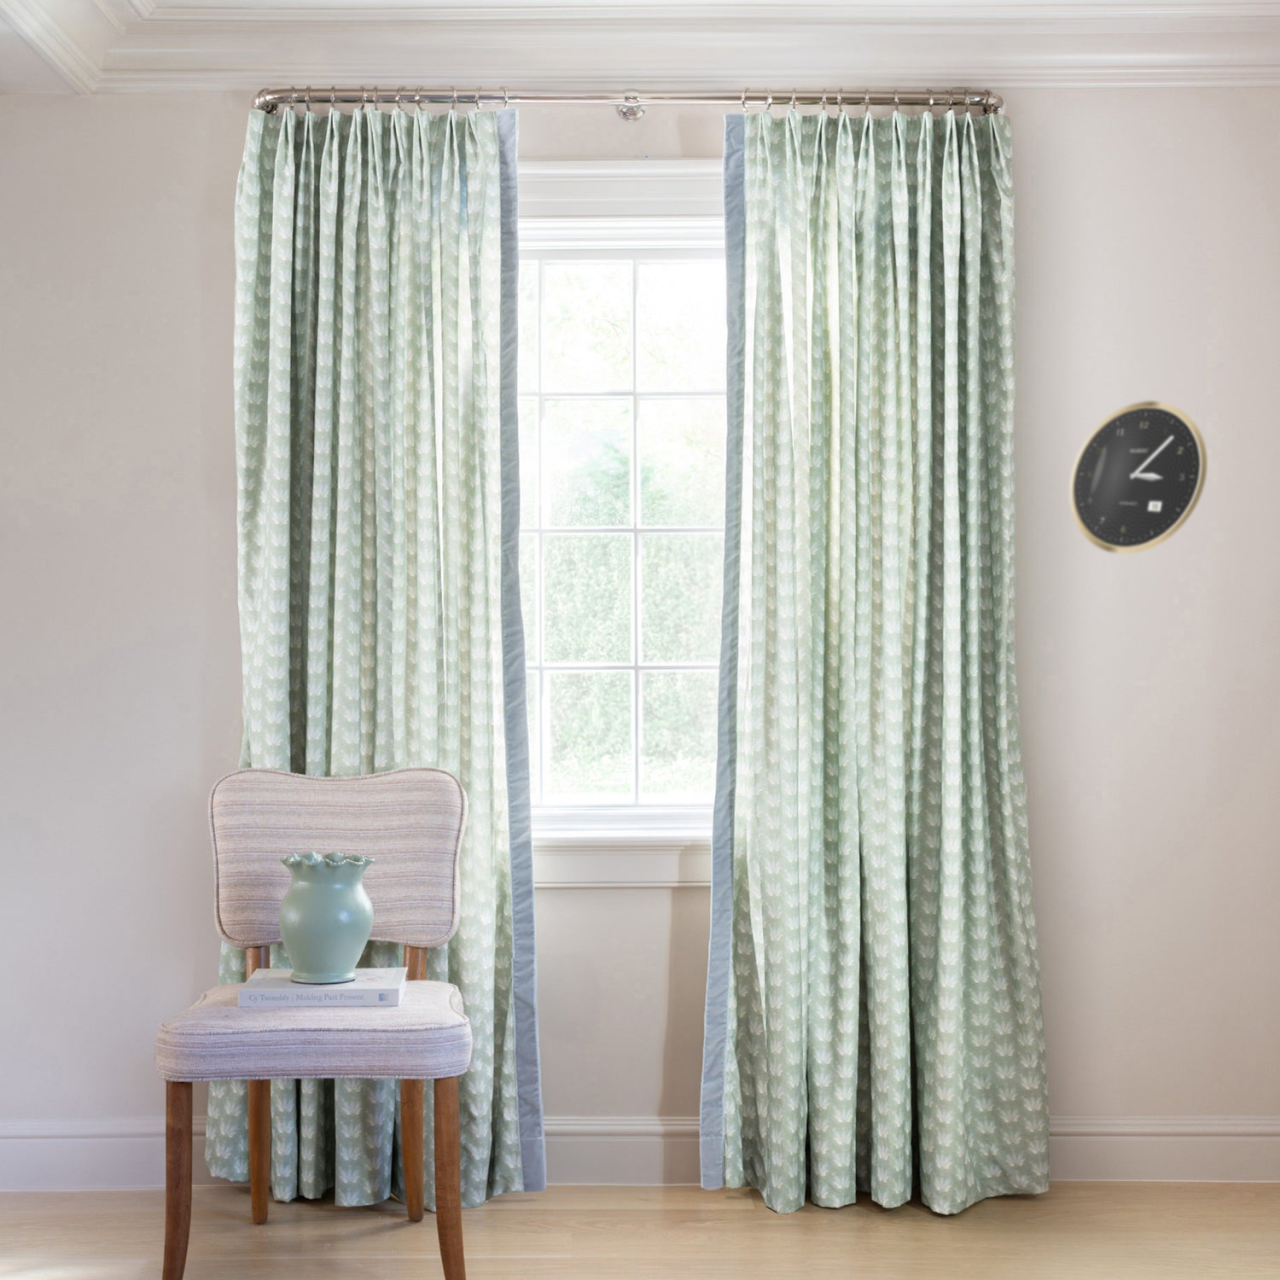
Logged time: **3:07**
